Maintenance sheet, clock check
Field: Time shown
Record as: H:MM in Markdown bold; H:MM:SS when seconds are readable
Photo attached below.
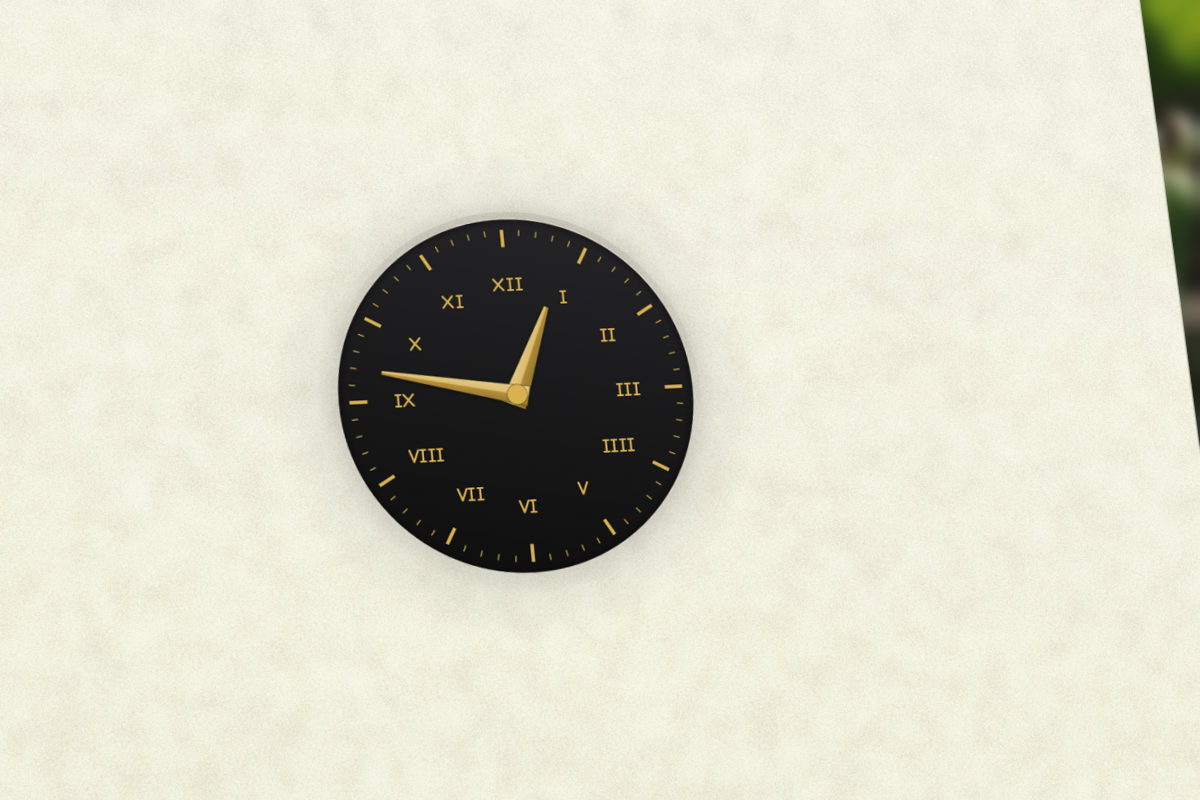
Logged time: **12:47**
